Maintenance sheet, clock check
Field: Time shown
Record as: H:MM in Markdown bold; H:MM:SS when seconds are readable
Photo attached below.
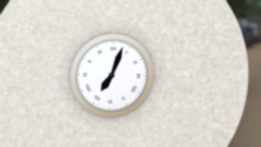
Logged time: **7:03**
